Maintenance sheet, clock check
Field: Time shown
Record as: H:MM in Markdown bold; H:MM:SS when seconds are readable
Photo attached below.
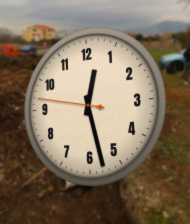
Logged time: **12:27:47**
